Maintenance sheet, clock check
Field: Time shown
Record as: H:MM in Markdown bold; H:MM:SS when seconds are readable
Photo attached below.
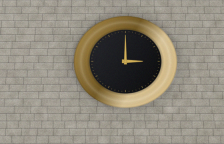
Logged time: **3:00**
